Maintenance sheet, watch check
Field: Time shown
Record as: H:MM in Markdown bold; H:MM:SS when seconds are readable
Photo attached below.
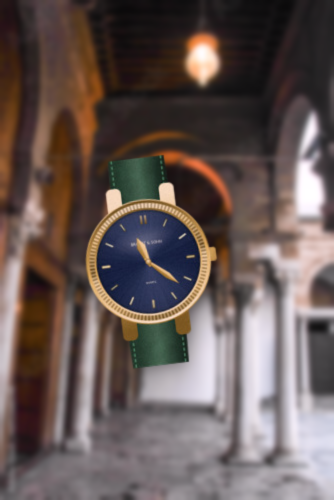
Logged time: **11:22**
